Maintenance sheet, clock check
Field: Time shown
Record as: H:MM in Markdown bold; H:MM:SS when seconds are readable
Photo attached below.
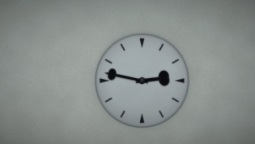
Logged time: **2:47**
